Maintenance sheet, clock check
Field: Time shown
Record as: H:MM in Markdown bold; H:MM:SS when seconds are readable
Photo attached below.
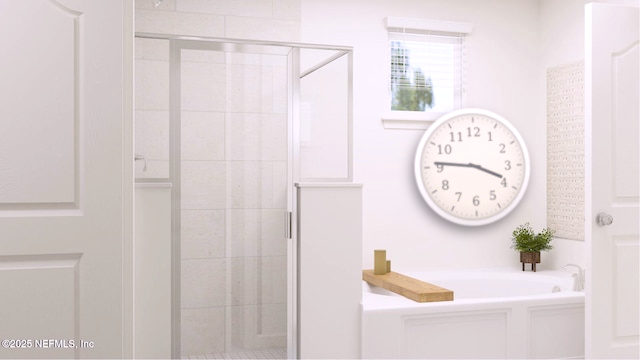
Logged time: **3:46**
